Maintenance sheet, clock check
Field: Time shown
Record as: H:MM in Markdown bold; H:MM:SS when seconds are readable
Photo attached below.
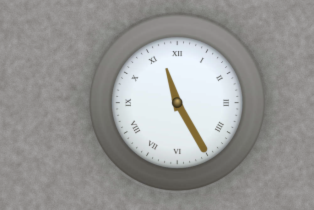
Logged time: **11:25**
